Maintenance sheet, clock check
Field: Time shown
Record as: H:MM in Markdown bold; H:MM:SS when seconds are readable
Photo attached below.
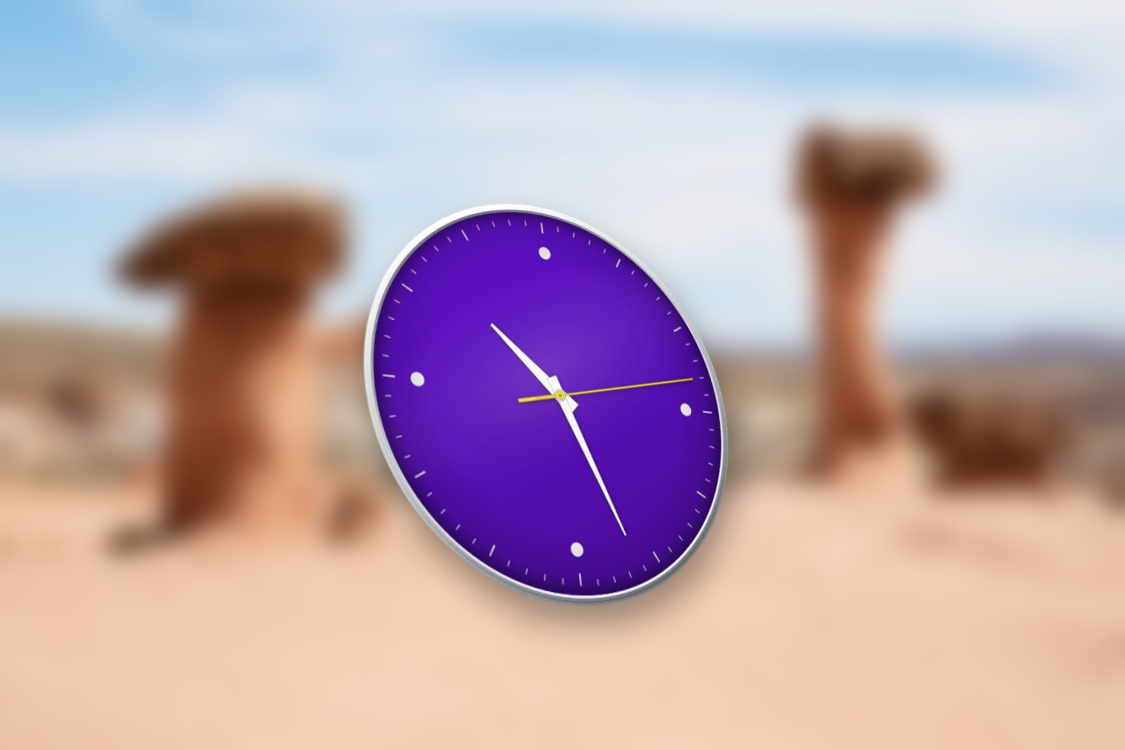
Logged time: **10:26:13**
